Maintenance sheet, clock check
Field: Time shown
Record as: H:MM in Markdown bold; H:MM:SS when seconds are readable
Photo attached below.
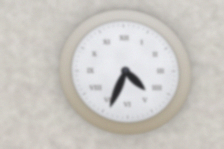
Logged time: **4:34**
